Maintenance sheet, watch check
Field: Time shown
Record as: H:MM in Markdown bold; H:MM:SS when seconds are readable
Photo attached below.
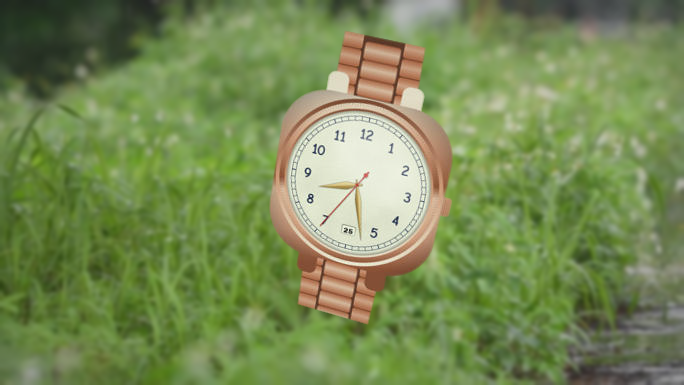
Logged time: **8:27:35**
